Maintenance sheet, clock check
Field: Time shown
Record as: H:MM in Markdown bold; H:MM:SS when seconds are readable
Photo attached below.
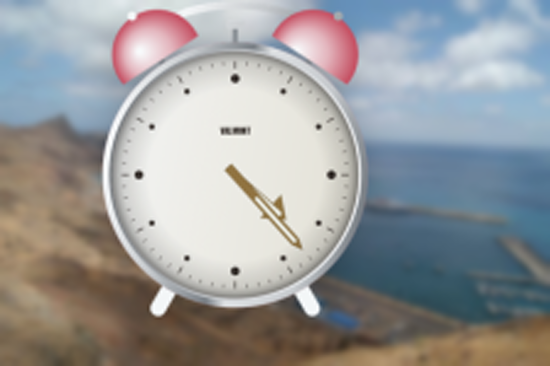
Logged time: **4:23**
